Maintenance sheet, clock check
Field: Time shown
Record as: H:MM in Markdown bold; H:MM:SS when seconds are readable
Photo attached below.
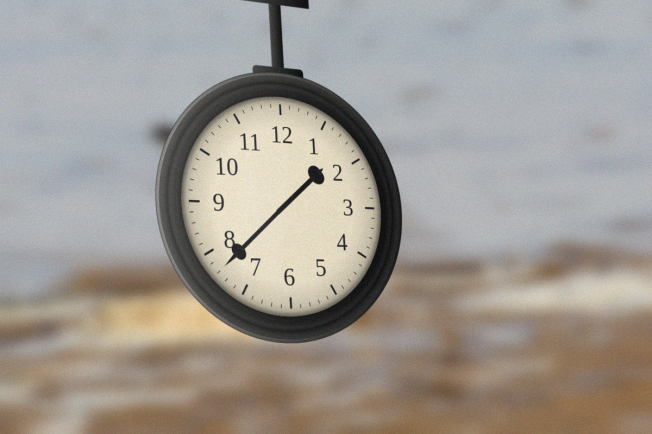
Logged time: **1:38**
